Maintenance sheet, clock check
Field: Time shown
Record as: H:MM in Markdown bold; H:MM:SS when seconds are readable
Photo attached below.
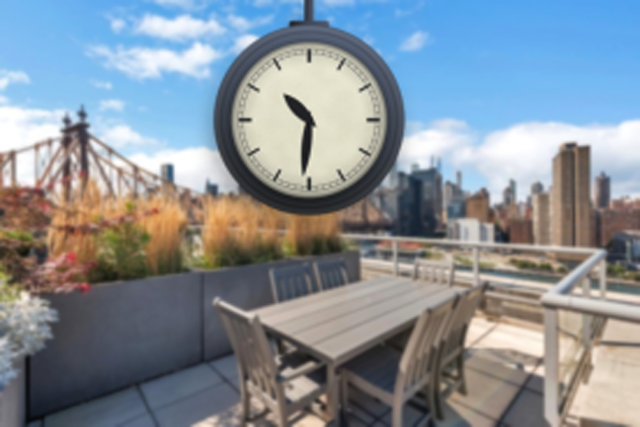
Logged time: **10:31**
